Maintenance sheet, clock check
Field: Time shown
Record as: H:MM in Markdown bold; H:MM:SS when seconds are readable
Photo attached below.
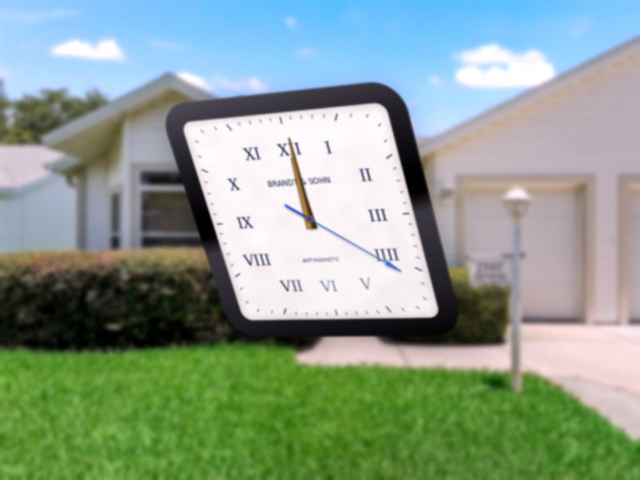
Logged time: **12:00:21**
